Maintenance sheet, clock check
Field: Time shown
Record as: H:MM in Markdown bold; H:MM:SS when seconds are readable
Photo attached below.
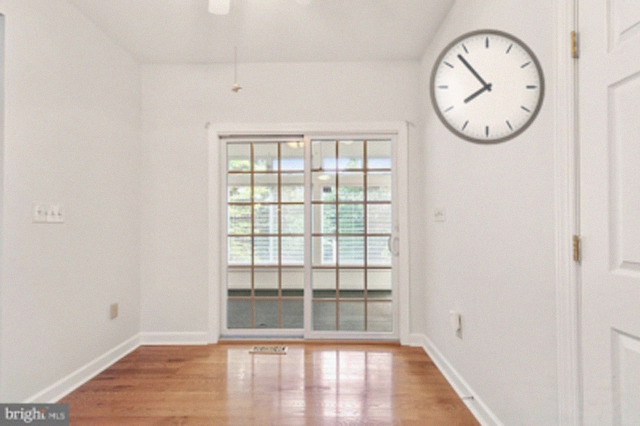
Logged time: **7:53**
